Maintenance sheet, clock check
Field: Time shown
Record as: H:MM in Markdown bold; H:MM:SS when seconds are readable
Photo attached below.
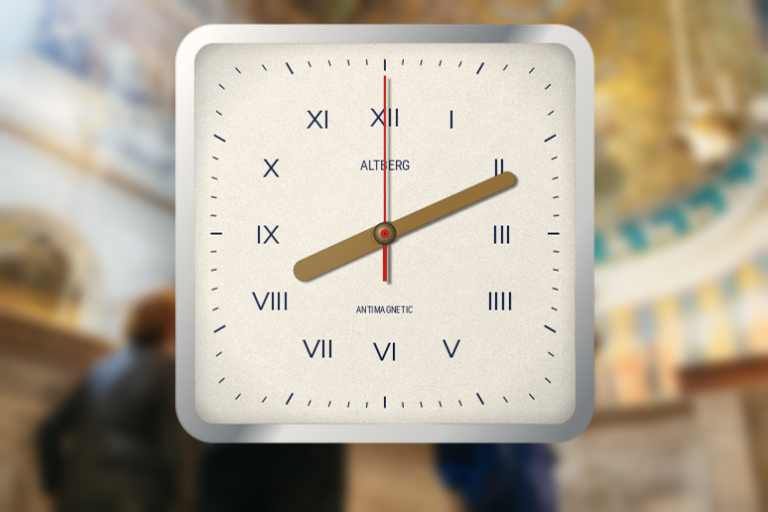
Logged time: **8:11:00**
